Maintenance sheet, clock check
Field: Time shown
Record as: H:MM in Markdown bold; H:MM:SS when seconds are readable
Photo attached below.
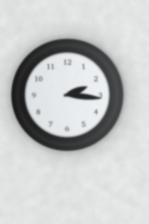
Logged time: **2:16**
